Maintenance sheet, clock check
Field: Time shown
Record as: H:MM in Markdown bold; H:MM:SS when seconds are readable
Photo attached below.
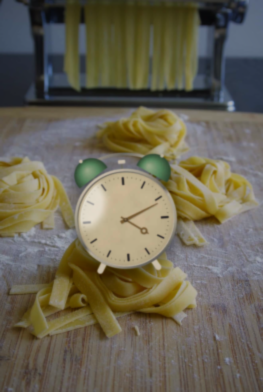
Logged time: **4:11**
